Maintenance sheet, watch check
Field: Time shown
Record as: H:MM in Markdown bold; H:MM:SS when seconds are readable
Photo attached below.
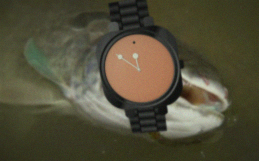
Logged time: **11:52**
